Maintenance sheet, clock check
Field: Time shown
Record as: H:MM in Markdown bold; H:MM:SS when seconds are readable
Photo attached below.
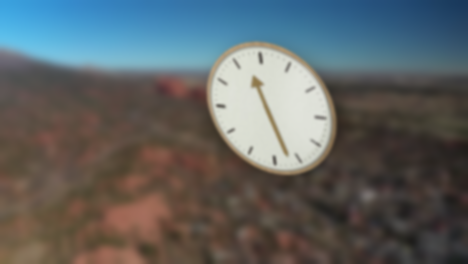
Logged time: **11:27**
